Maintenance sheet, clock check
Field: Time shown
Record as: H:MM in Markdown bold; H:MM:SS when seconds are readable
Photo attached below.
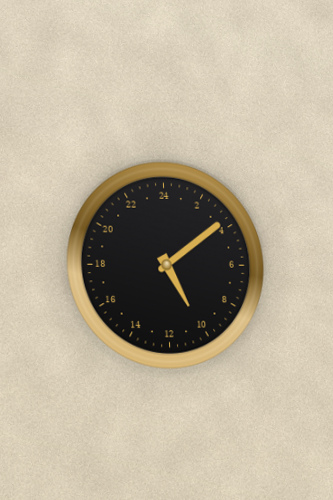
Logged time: **10:09**
